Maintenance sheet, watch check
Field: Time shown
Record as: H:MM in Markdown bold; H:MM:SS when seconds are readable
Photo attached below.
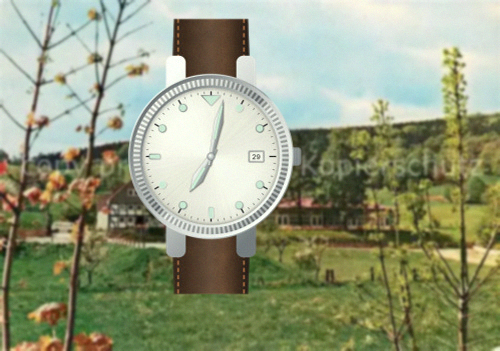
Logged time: **7:02**
